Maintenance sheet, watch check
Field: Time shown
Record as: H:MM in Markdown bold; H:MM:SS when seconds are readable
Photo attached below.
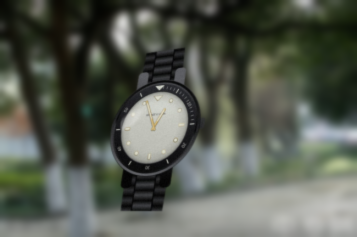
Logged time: **12:56**
